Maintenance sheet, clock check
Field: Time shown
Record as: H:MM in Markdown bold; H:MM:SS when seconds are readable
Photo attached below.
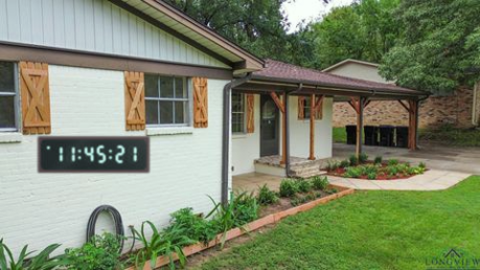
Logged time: **11:45:21**
